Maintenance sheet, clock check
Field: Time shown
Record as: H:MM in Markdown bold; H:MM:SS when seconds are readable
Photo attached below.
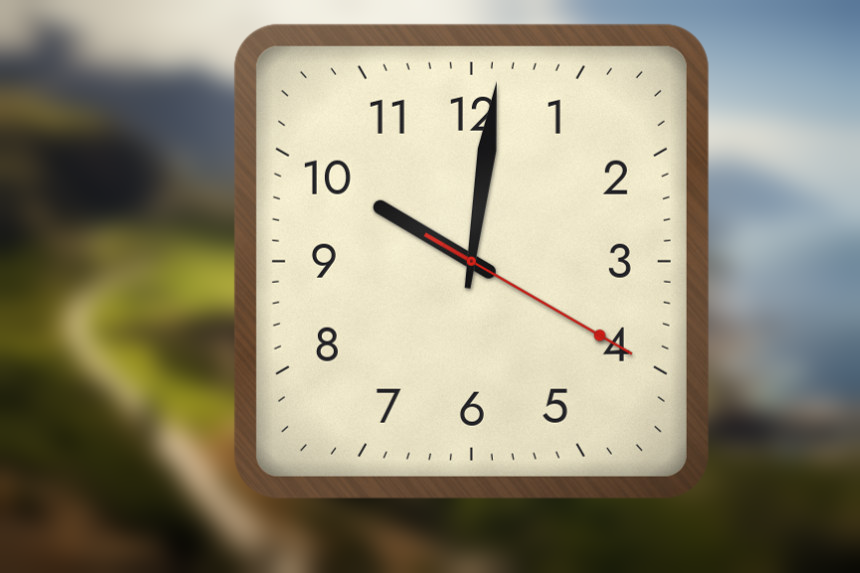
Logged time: **10:01:20**
